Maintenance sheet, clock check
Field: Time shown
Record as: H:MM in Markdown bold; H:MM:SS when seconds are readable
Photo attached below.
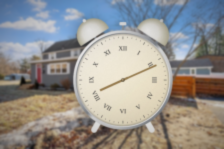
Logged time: **8:11**
